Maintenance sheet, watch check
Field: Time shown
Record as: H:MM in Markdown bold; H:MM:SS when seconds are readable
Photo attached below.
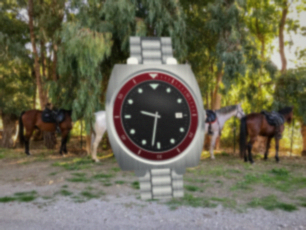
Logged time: **9:32**
